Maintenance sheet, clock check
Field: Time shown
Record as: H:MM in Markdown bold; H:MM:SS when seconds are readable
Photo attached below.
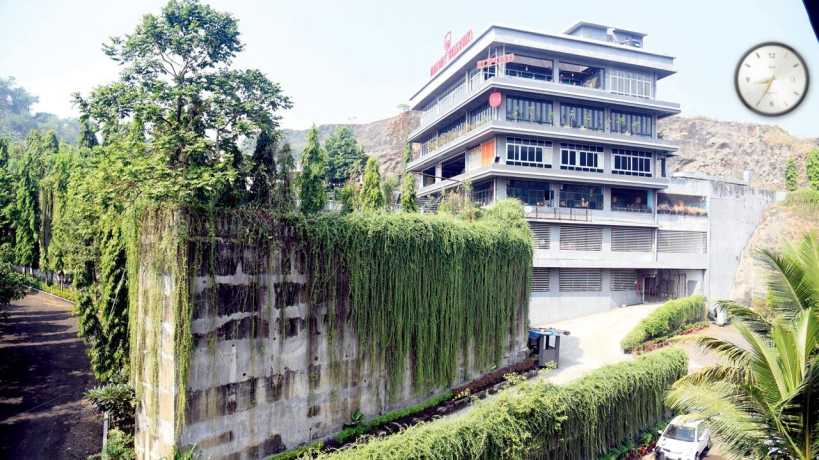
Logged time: **8:35**
